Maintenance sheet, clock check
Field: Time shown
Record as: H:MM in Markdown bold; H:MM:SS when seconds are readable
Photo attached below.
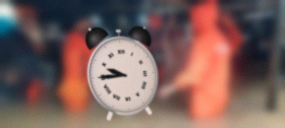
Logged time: **9:45**
